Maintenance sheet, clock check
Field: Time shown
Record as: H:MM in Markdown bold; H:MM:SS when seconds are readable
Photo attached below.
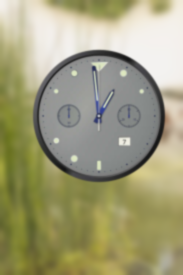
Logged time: **12:59**
